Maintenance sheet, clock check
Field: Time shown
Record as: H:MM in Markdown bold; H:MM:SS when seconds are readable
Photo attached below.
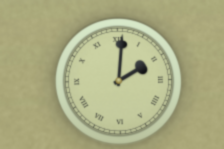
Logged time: **2:01**
